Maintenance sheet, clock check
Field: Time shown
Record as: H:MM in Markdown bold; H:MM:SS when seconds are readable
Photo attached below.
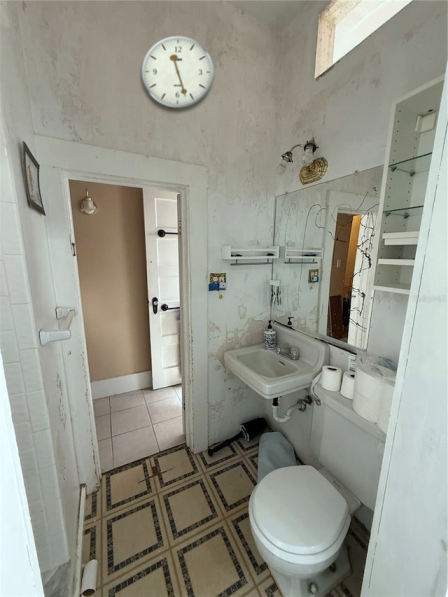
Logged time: **11:27**
